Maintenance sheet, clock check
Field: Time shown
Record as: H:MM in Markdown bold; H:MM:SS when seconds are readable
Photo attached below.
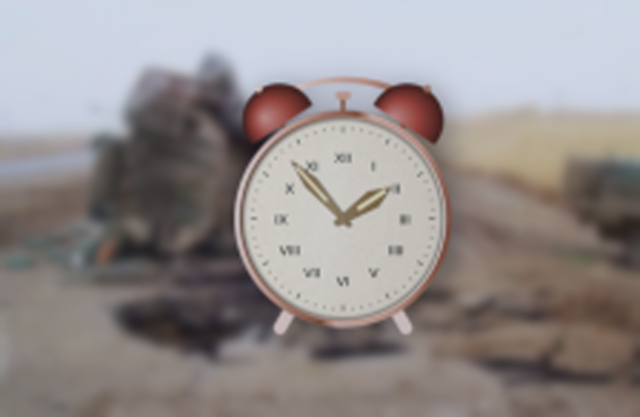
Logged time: **1:53**
